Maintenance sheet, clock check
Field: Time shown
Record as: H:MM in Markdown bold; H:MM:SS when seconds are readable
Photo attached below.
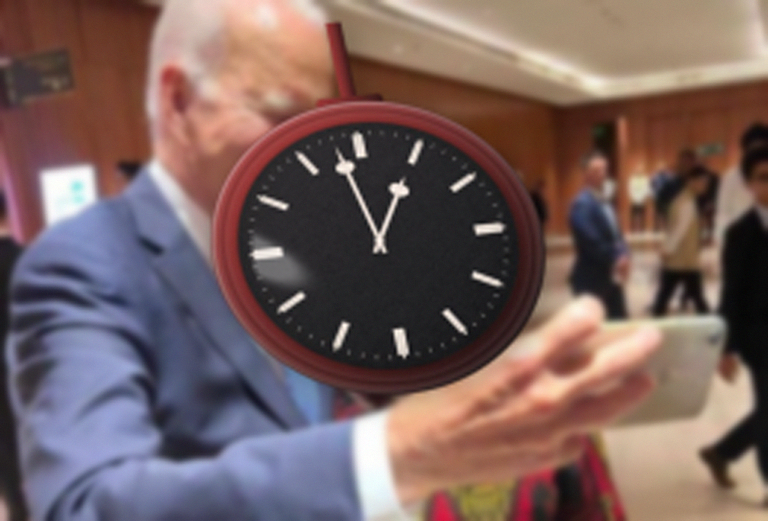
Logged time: **12:58**
